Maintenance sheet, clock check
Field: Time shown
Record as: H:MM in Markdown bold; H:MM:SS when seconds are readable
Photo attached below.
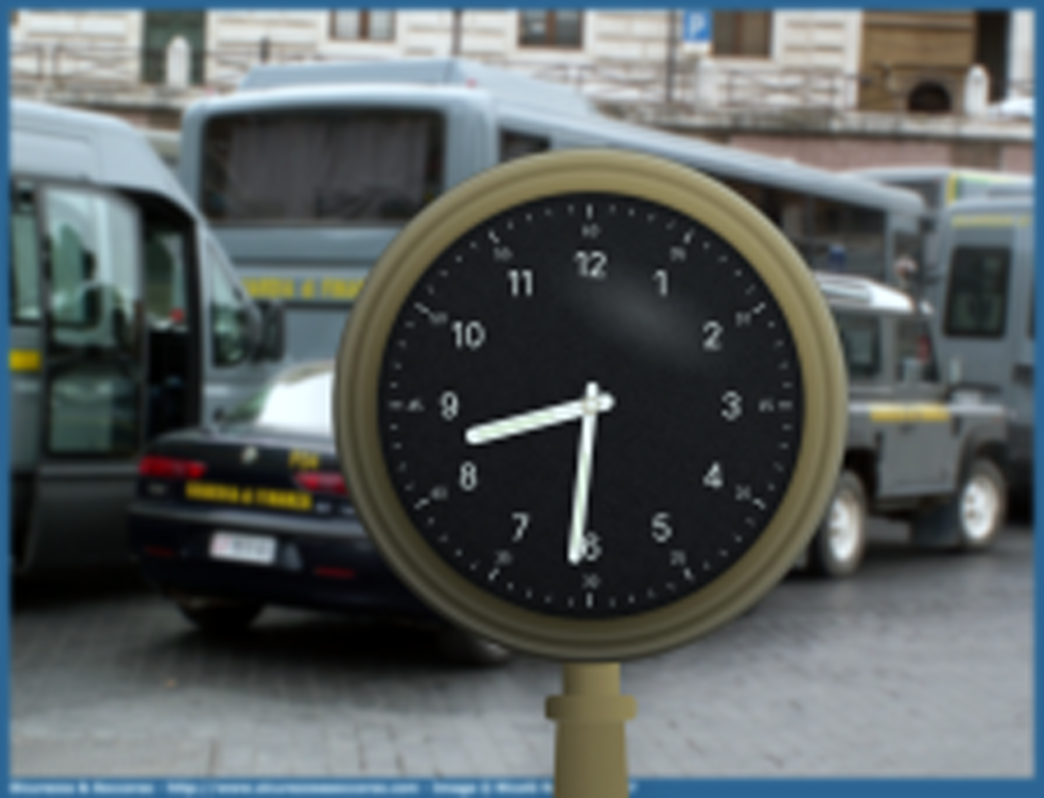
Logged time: **8:31**
